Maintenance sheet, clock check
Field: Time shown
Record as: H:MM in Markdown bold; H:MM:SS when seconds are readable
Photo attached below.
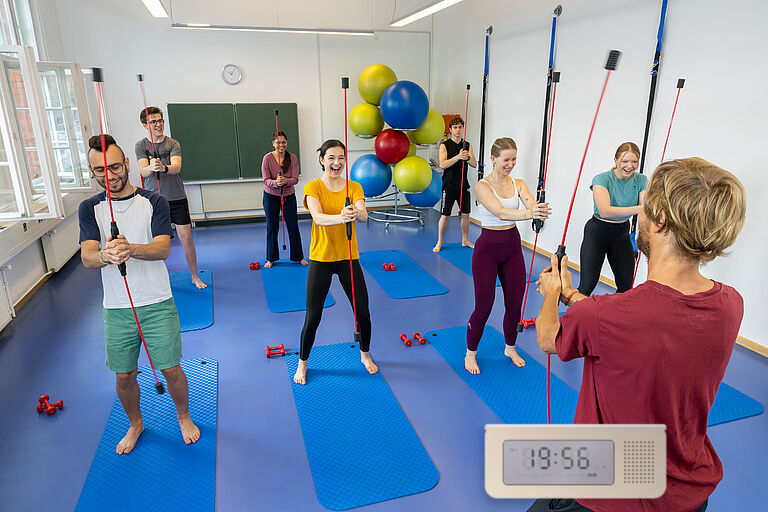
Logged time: **19:56**
